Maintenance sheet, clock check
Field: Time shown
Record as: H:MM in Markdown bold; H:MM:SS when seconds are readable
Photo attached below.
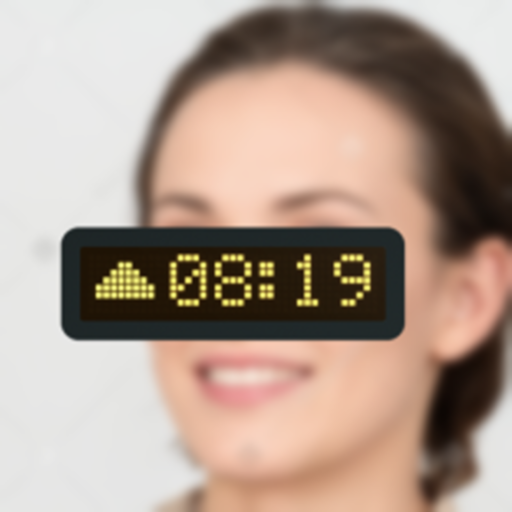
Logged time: **8:19**
